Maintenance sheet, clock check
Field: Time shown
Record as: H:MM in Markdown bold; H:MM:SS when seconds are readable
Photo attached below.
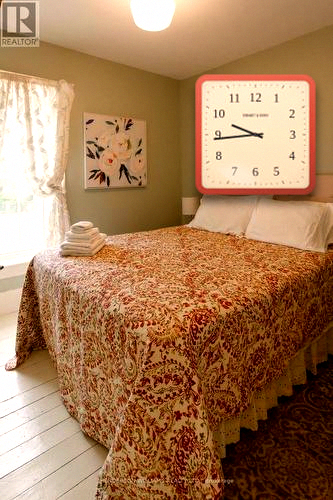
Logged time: **9:44**
